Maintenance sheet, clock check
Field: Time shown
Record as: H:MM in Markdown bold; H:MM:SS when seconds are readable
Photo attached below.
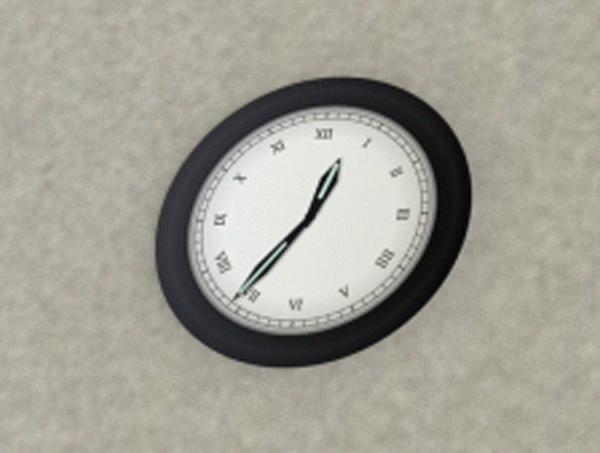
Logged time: **12:36**
